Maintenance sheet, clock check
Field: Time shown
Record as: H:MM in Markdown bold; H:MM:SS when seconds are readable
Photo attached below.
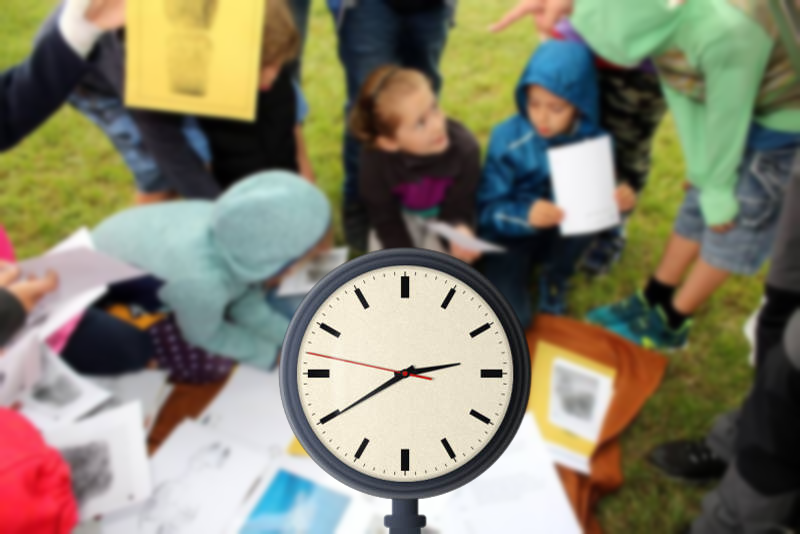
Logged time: **2:39:47**
